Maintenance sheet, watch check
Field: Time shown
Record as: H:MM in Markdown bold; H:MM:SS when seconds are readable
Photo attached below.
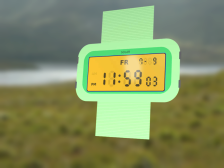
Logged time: **11:59:03**
